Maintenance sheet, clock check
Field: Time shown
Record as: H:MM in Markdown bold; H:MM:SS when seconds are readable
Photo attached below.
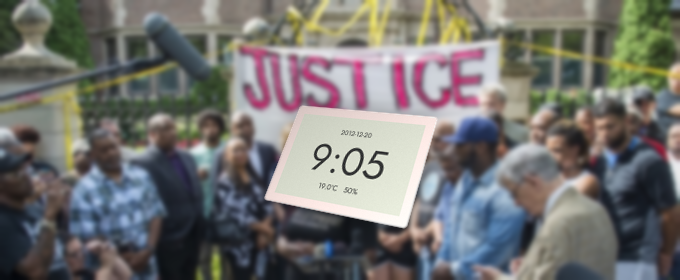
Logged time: **9:05**
